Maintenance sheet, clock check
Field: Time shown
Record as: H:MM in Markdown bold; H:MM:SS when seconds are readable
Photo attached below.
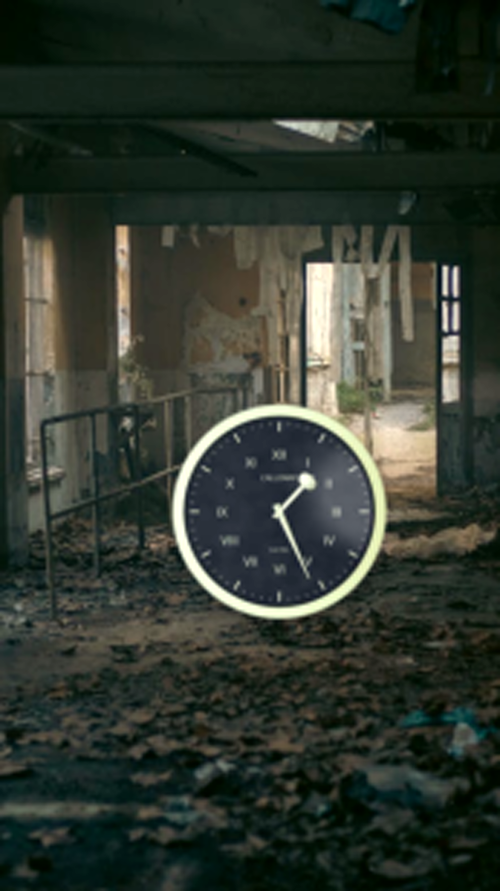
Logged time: **1:26**
